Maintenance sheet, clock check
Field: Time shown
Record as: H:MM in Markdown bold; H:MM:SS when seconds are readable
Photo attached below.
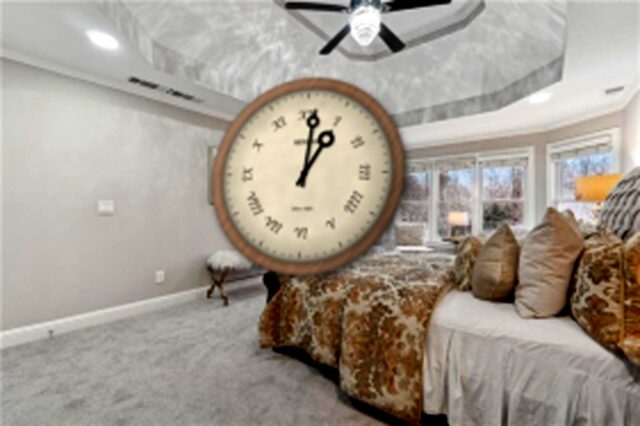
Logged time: **1:01**
